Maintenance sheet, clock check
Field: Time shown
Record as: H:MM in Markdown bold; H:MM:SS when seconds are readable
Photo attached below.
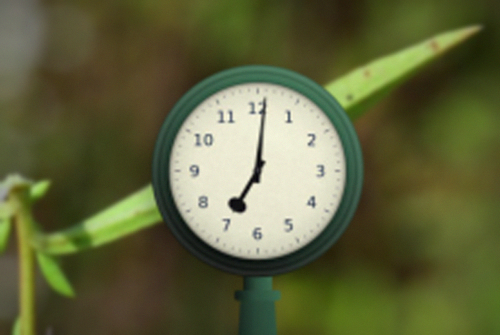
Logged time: **7:01**
